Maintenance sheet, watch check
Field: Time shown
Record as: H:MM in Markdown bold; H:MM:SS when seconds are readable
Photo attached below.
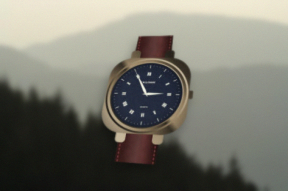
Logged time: **2:55**
